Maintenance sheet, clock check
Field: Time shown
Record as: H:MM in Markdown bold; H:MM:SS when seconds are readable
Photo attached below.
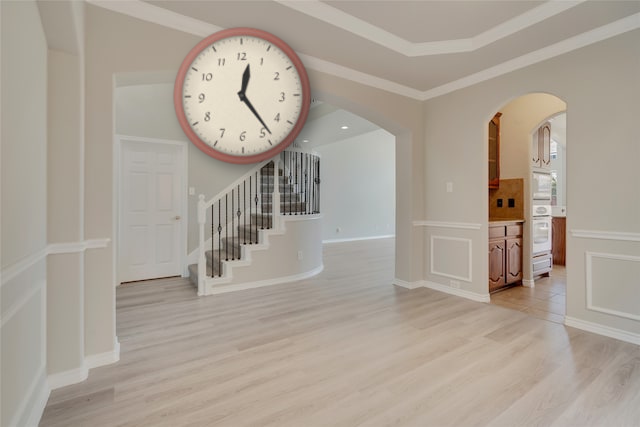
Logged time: **12:24**
